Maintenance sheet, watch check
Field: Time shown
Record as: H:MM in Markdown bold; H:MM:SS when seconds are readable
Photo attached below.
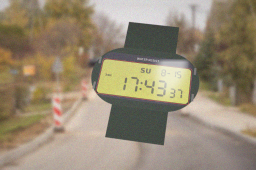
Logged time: **17:43:37**
